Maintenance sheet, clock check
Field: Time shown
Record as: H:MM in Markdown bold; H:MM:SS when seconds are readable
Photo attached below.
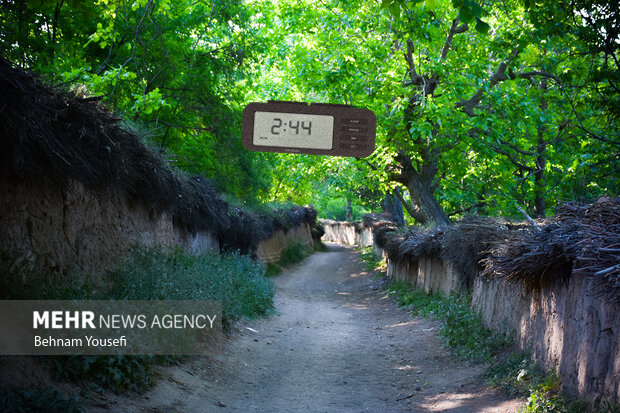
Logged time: **2:44**
